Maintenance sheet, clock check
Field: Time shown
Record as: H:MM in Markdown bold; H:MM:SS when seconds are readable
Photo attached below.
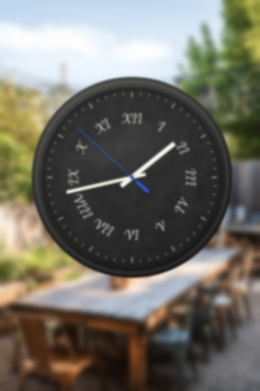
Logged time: **1:42:52**
